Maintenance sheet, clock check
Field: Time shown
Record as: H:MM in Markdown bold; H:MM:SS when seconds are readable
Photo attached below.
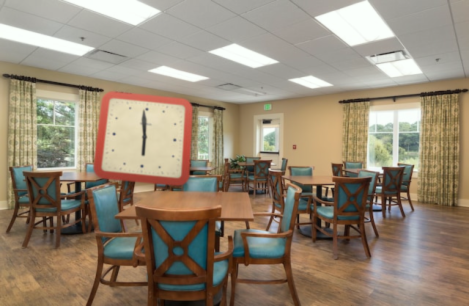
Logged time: **5:59**
